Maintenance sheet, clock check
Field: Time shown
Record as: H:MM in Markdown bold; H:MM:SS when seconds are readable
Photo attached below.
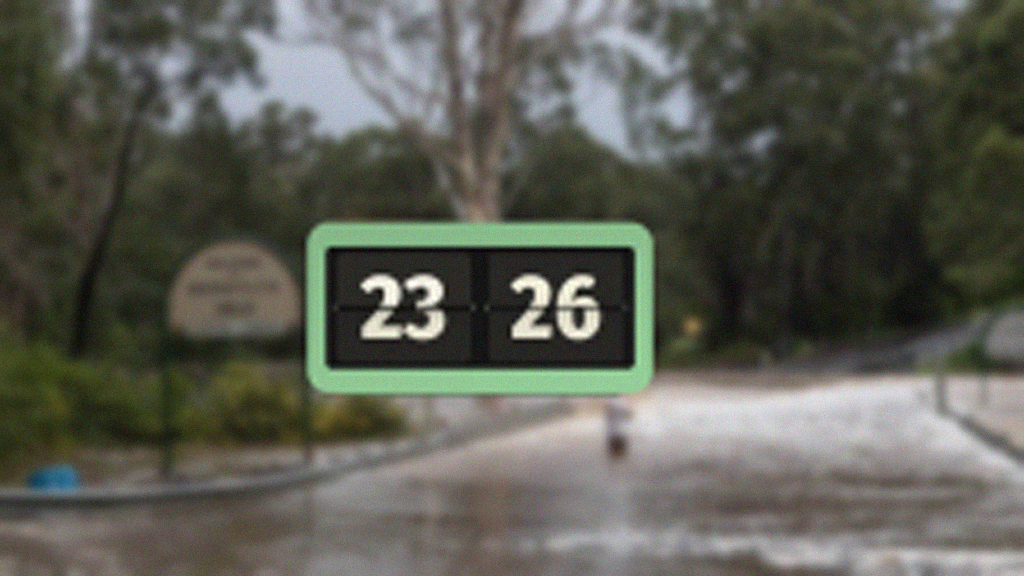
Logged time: **23:26**
